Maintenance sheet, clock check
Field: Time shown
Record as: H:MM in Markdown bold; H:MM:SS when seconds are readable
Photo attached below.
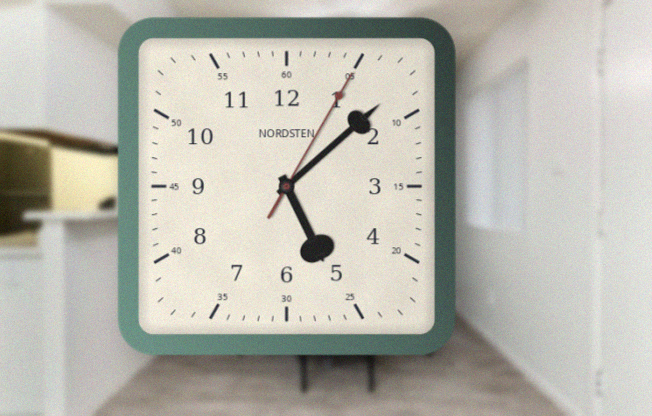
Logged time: **5:08:05**
